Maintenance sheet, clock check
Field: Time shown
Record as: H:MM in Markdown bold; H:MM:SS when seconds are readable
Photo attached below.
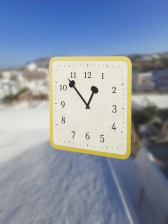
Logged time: **12:53**
